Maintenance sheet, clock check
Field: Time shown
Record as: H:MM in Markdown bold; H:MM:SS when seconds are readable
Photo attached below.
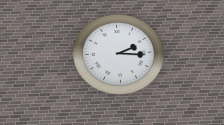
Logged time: **2:16**
